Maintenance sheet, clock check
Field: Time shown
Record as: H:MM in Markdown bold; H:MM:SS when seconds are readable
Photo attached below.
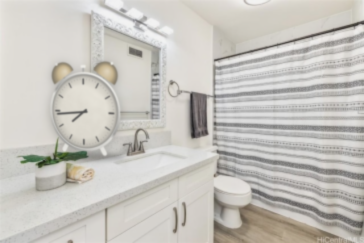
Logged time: **7:44**
